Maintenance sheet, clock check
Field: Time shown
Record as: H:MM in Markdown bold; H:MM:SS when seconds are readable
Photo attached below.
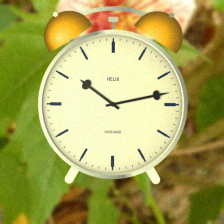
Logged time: **10:13**
